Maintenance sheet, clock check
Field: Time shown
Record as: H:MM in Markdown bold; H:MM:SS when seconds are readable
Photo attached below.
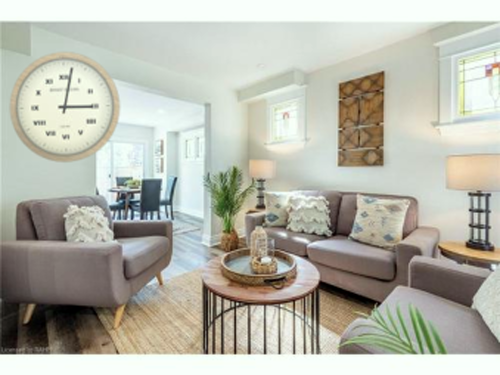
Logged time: **3:02**
